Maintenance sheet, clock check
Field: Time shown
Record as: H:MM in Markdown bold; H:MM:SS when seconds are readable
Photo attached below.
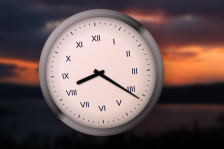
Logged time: **8:21**
